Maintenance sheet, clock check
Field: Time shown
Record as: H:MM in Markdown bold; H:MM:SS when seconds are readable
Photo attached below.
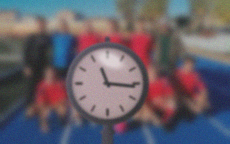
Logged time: **11:16**
